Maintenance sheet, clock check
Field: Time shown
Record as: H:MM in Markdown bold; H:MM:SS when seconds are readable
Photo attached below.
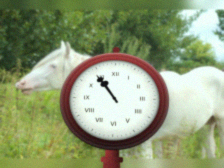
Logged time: **10:54**
